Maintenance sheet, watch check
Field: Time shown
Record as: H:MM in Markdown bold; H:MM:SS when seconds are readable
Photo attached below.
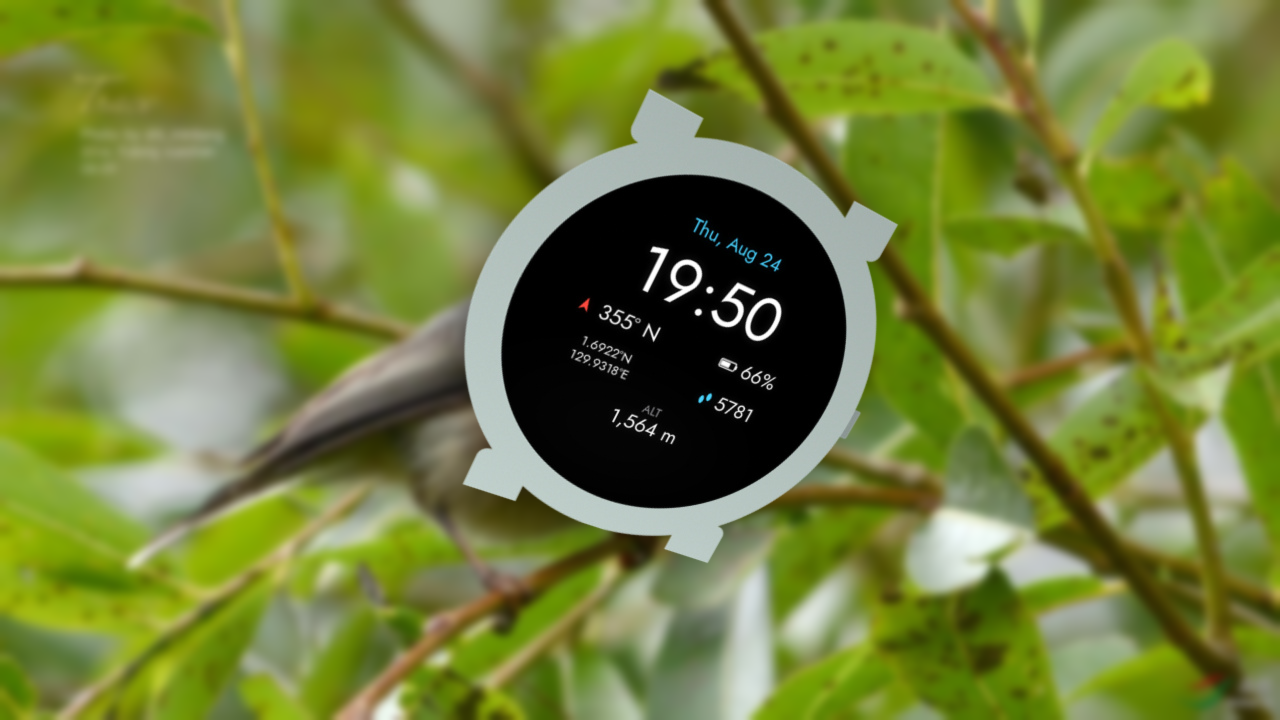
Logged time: **19:50**
